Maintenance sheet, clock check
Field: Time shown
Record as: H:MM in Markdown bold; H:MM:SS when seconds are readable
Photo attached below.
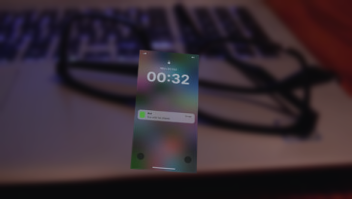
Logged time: **0:32**
